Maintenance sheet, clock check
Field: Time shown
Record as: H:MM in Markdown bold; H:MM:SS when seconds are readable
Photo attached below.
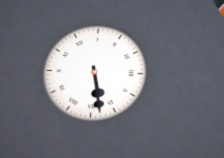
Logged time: **6:33**
